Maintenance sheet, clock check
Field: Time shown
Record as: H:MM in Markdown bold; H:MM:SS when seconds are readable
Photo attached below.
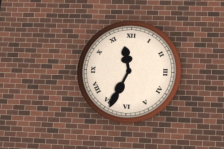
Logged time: **11:34**
